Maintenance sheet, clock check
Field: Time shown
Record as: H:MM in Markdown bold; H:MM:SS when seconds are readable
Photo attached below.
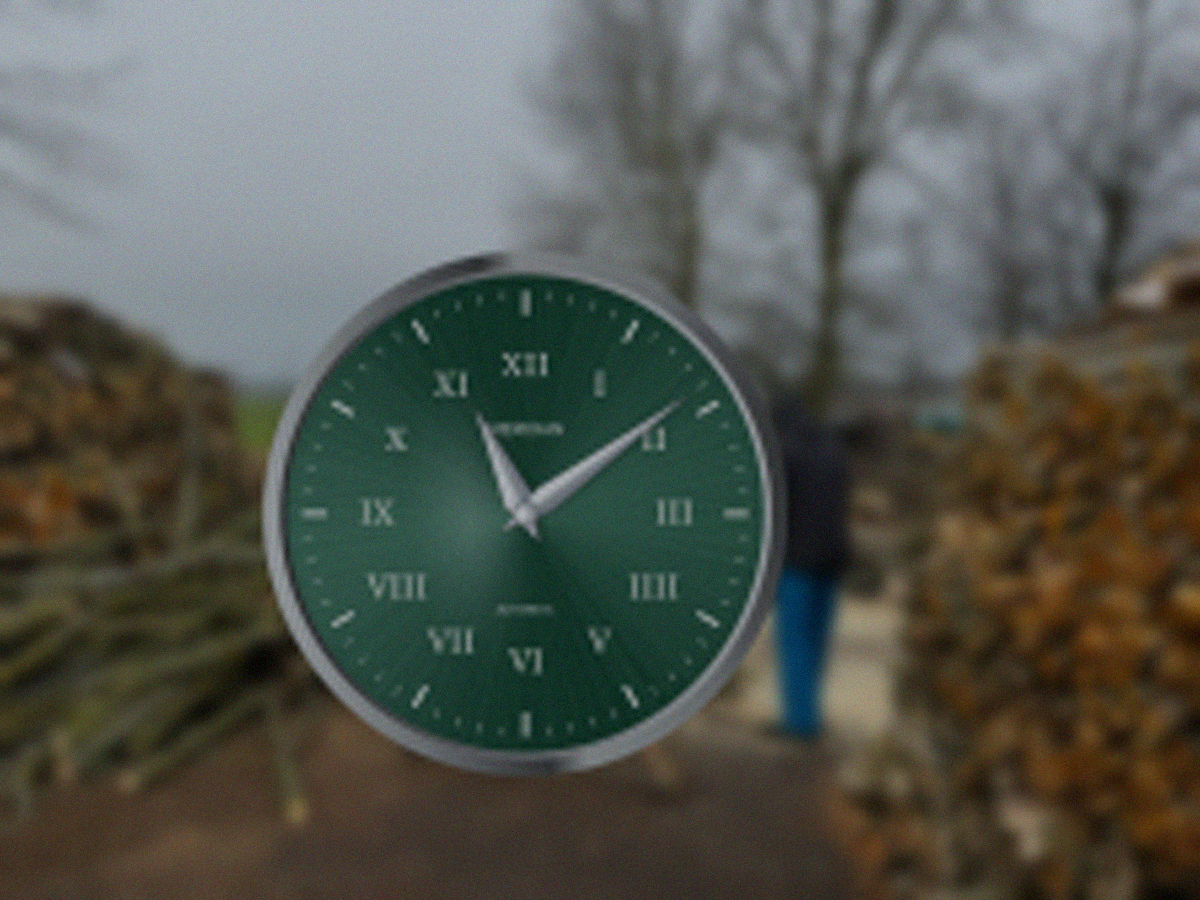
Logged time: **11:09**
